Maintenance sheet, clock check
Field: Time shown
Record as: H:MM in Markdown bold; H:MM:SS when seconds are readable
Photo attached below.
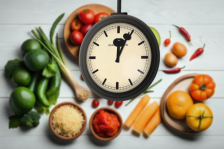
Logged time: **12:04**
